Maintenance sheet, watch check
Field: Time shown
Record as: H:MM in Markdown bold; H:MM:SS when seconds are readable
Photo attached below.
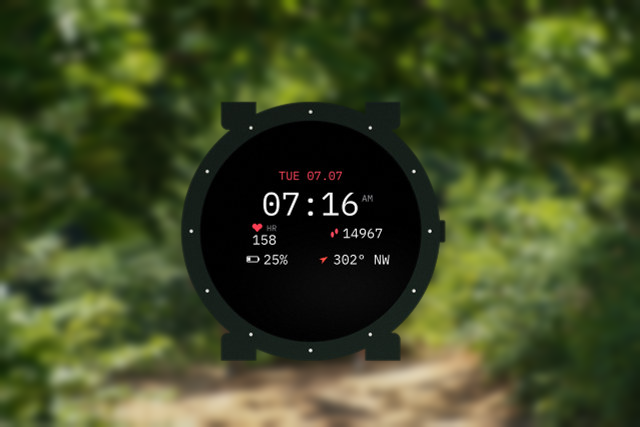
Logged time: **7:16**
